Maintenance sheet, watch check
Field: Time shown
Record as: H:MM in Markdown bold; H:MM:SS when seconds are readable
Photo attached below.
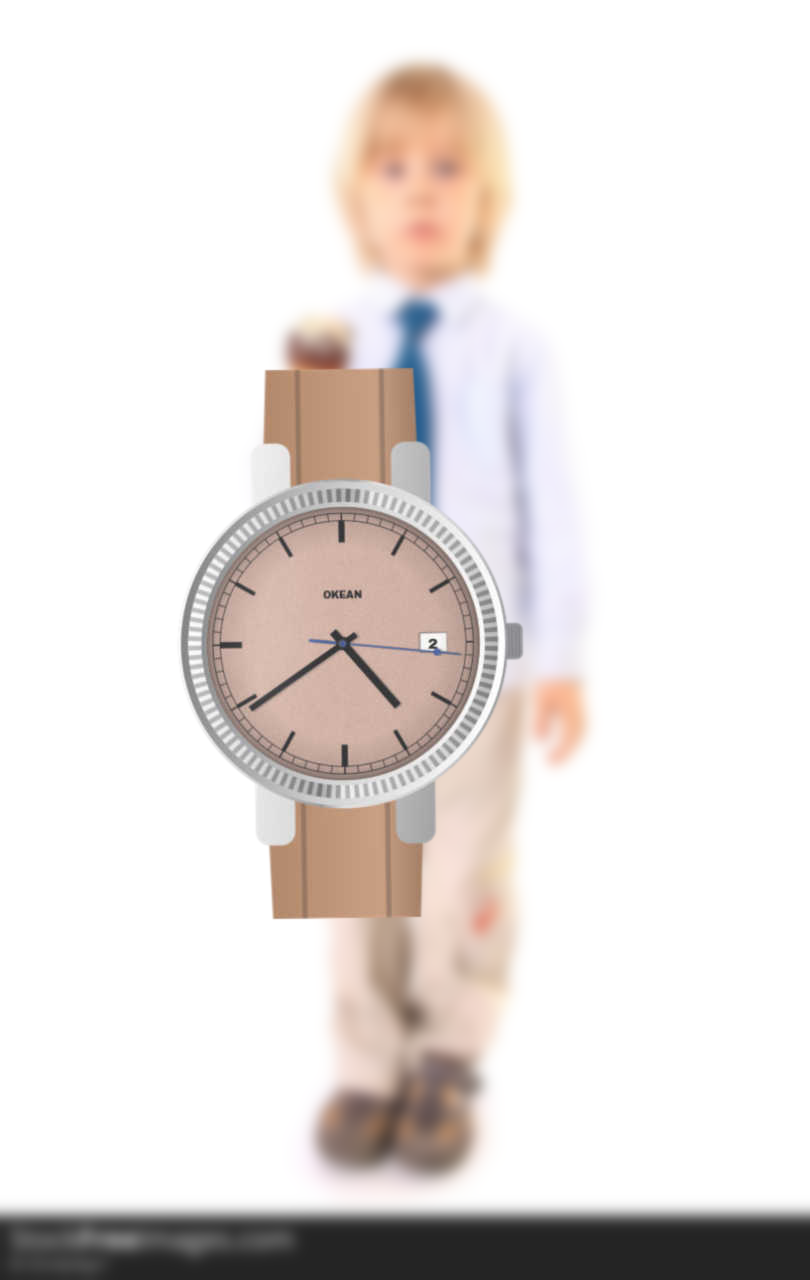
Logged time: **4:39:16**
